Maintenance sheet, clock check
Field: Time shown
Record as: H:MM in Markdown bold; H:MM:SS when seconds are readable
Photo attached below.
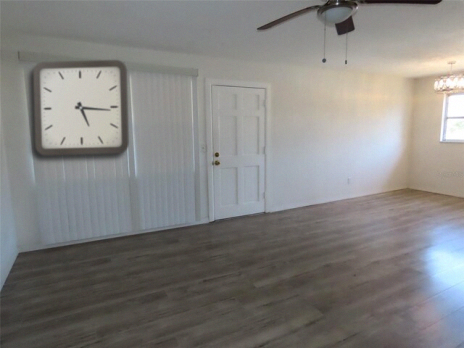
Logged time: **5:16**
